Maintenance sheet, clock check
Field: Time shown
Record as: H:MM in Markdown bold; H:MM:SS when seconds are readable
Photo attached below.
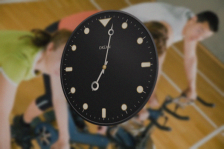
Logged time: **7:02**
